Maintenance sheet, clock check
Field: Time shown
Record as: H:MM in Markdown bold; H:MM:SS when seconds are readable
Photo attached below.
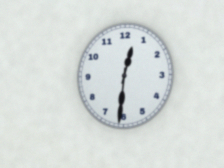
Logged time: **12:31**
